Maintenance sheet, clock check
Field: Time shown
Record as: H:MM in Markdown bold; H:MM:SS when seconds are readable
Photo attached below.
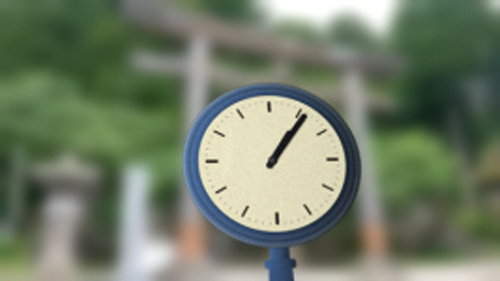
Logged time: **1:06**
